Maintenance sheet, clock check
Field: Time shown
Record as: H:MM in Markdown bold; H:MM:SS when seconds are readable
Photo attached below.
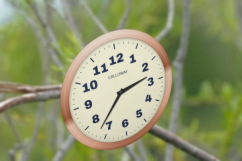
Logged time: **2:37**
